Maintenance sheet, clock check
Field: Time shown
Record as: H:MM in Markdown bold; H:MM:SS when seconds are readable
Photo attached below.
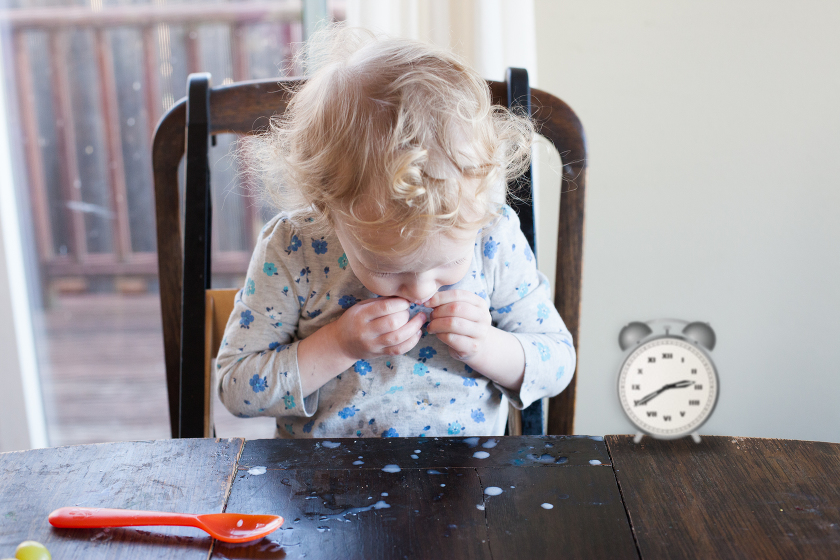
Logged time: **2:40**
